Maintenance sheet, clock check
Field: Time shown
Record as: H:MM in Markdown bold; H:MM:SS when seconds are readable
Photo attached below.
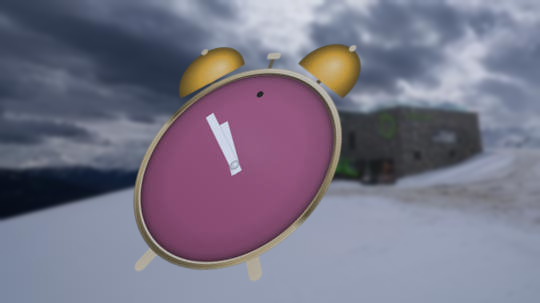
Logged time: **10:53**
